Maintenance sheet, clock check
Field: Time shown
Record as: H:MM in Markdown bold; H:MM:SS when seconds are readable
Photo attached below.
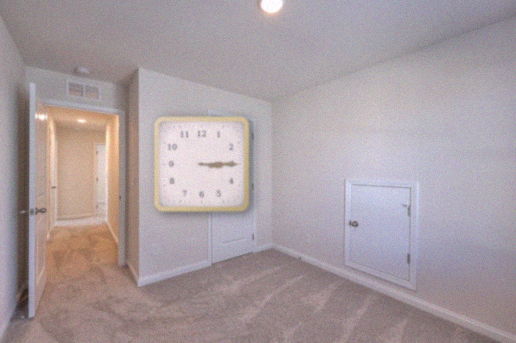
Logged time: **3:15**
